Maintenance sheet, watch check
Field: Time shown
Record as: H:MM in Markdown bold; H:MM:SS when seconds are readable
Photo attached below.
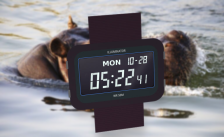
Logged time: **5:22:41**
